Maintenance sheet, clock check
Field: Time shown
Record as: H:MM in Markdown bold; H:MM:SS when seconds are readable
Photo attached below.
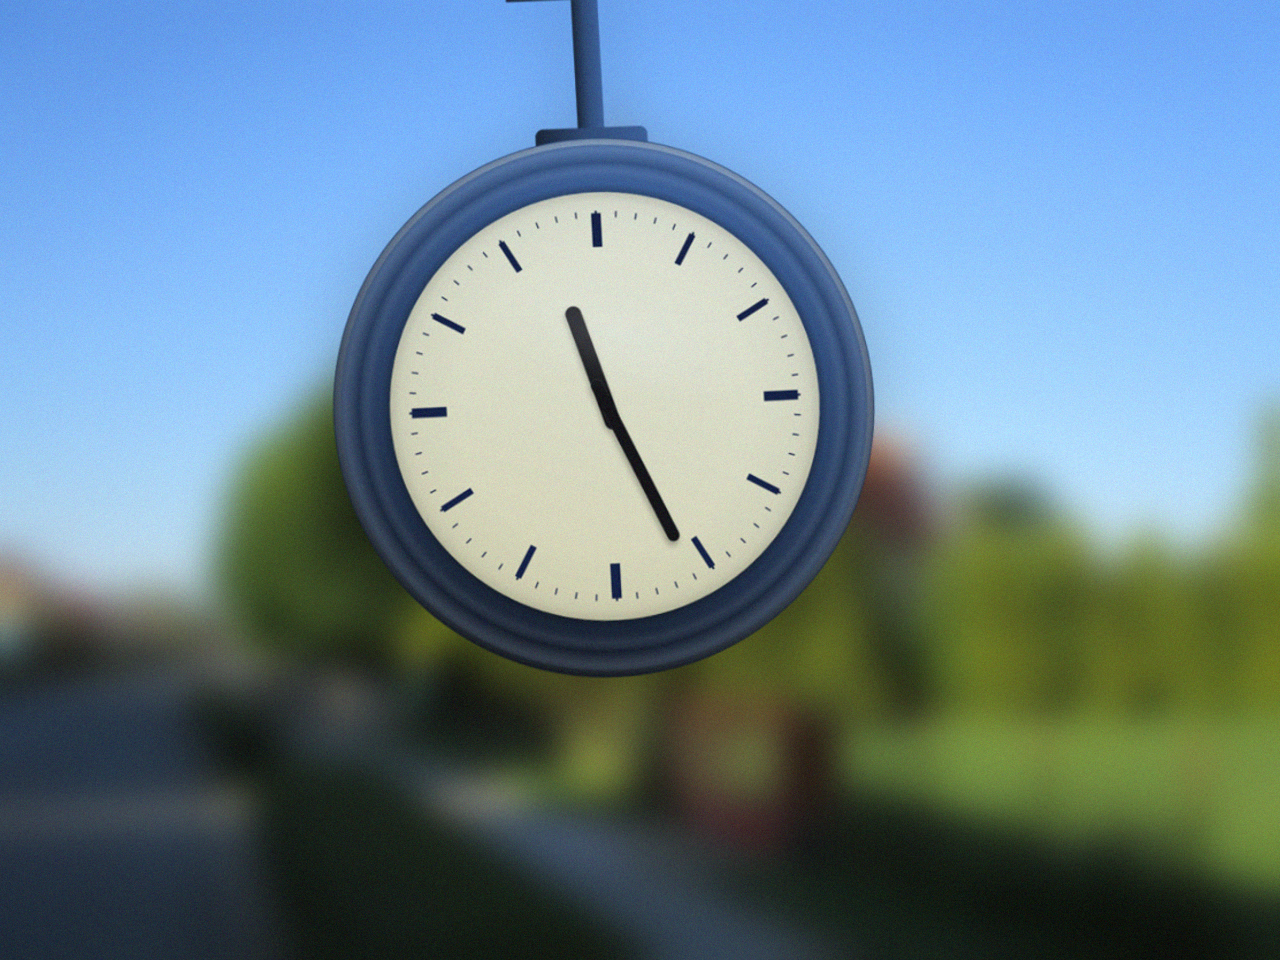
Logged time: **11:26**
